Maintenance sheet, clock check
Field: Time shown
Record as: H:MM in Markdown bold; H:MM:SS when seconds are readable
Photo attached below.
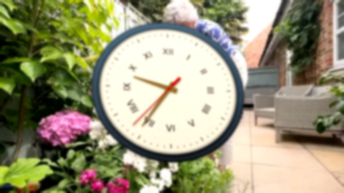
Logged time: **9:35:37**
